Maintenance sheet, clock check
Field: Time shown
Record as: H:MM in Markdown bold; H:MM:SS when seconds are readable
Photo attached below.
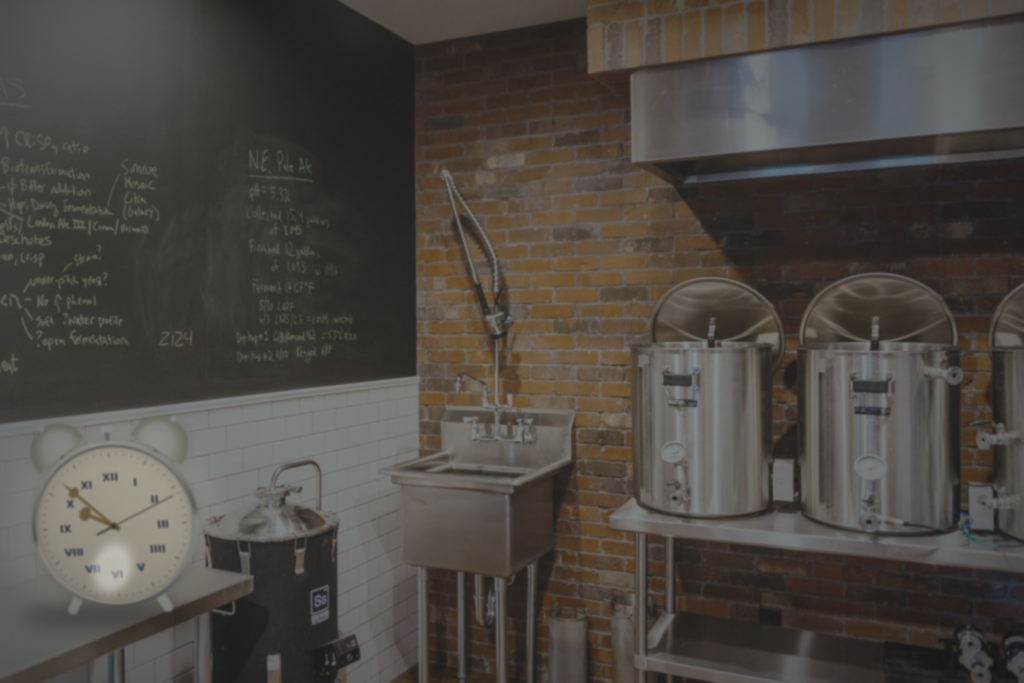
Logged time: **9:52:11**
